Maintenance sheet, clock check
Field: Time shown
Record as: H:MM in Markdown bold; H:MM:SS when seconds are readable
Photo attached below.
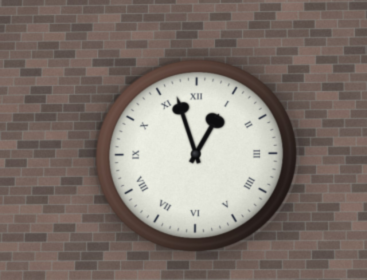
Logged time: **12:57**
